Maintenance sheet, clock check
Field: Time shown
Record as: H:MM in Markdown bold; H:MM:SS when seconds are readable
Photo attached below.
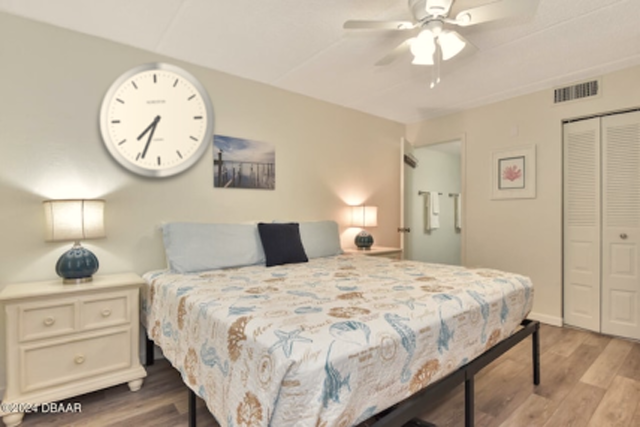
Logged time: **7:34**
